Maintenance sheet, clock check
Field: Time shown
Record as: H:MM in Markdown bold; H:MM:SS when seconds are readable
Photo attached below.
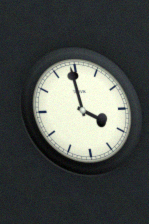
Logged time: **3:59**
